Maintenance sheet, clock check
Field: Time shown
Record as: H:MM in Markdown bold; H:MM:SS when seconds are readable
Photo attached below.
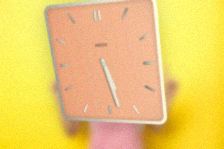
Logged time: **5:28**
